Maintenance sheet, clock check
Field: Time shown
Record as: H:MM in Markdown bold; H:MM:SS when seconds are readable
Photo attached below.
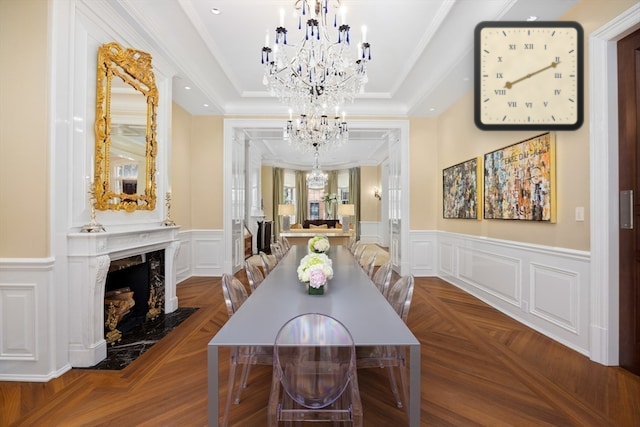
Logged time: **8:11**
